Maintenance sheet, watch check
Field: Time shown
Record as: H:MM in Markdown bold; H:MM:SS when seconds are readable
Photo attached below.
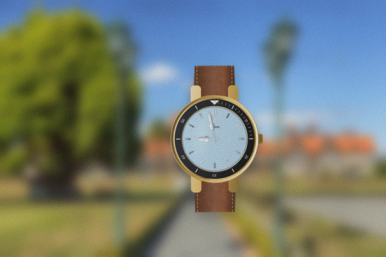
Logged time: **8:58**
